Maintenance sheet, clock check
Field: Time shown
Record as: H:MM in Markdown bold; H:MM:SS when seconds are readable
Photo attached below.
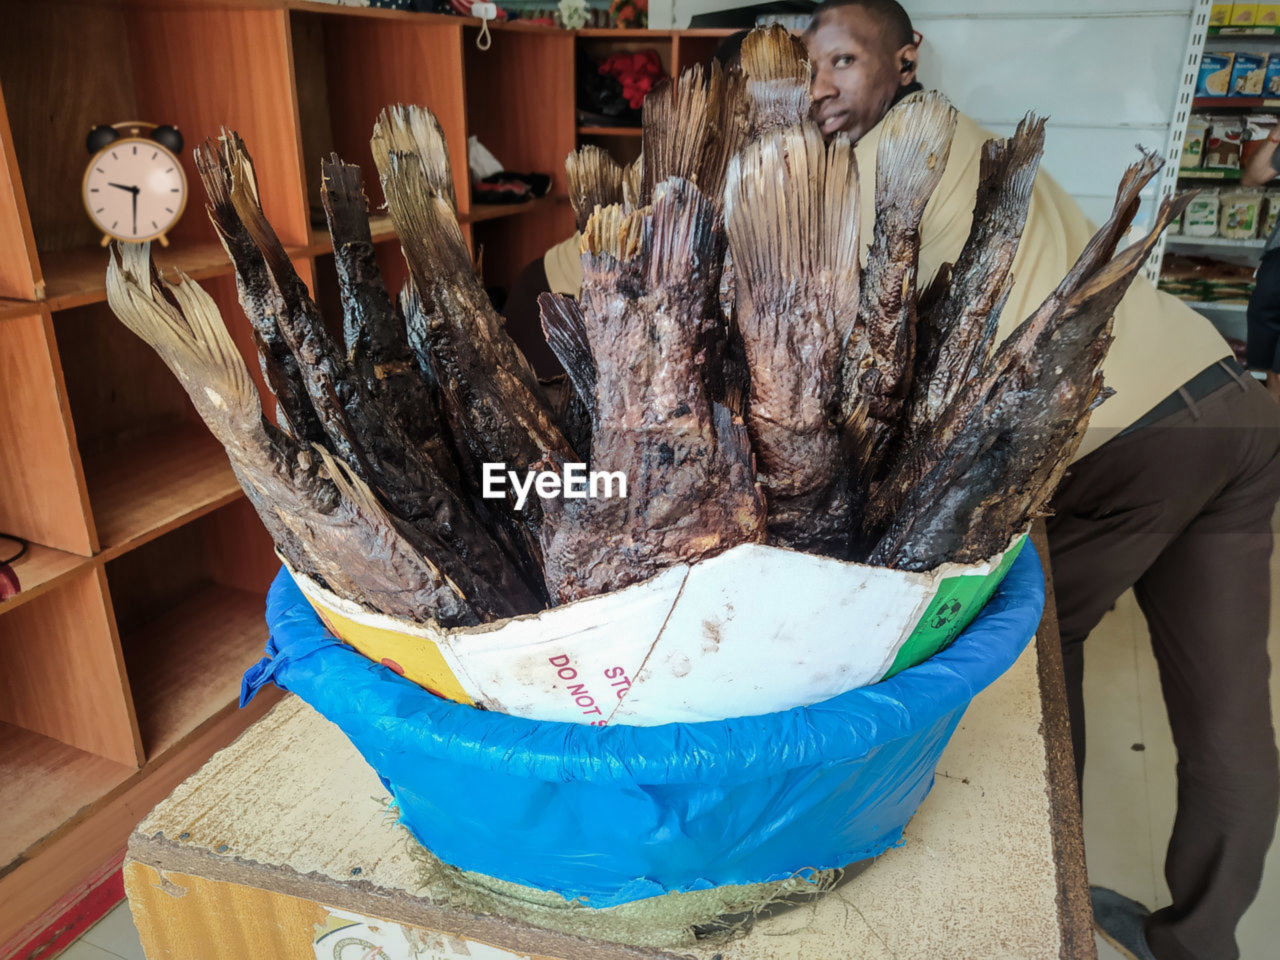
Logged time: **9:30**
